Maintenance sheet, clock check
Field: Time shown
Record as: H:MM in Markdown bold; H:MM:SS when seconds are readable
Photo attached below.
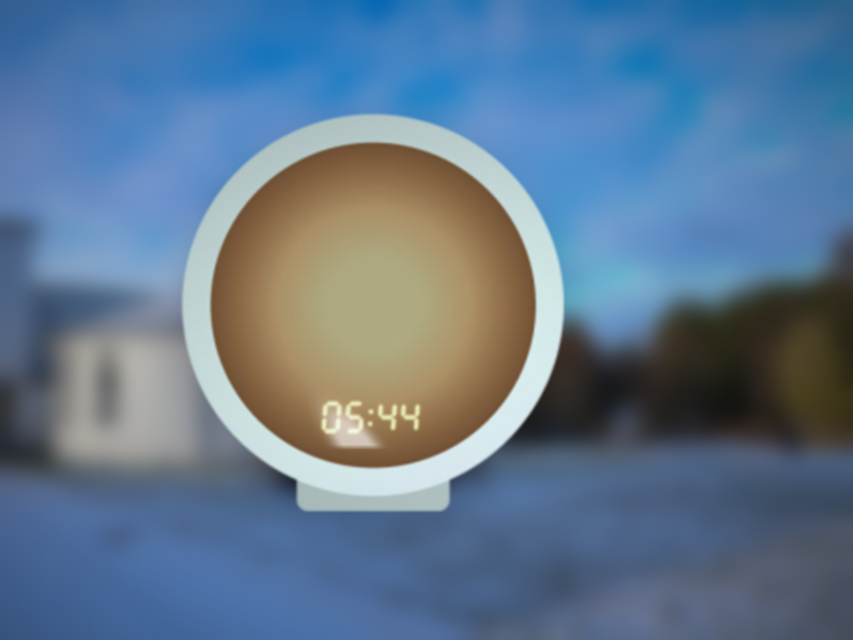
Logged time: **5:44**
